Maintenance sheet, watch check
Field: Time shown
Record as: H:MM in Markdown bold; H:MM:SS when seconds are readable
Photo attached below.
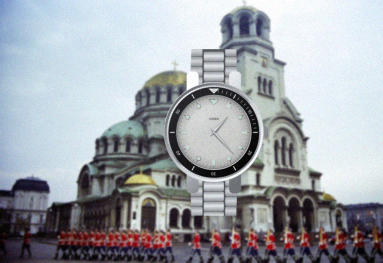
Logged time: **1:23**
